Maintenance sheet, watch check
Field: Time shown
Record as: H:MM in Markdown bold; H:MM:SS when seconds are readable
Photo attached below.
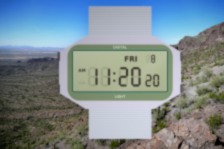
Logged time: **11:20:20**
